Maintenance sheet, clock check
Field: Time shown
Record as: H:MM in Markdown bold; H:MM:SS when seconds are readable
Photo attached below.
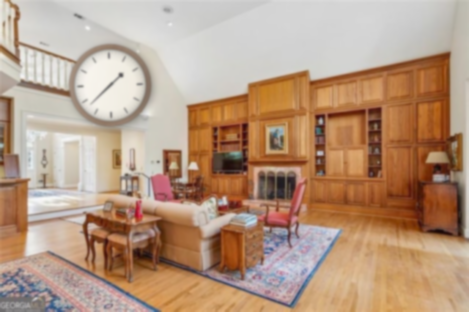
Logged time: **1:38**
